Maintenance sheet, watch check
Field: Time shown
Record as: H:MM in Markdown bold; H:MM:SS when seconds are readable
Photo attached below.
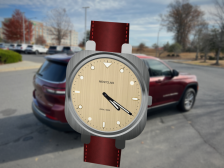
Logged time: **4:20**
